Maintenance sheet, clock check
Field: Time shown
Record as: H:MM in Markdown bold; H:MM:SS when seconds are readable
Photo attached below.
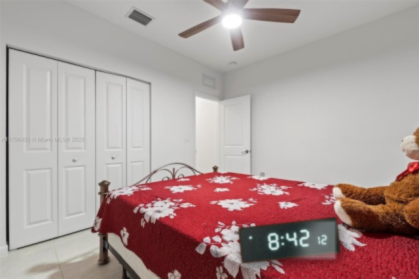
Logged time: **8:42:12**
